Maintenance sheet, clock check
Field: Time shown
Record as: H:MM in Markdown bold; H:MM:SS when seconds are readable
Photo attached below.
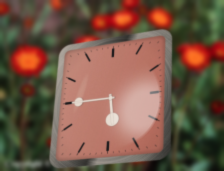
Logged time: **5:45**
